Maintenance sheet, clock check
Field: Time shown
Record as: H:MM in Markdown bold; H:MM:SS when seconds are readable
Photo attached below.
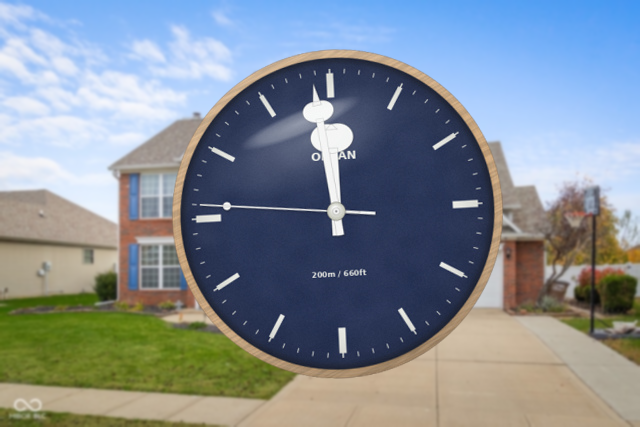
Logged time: **11:58:46**
